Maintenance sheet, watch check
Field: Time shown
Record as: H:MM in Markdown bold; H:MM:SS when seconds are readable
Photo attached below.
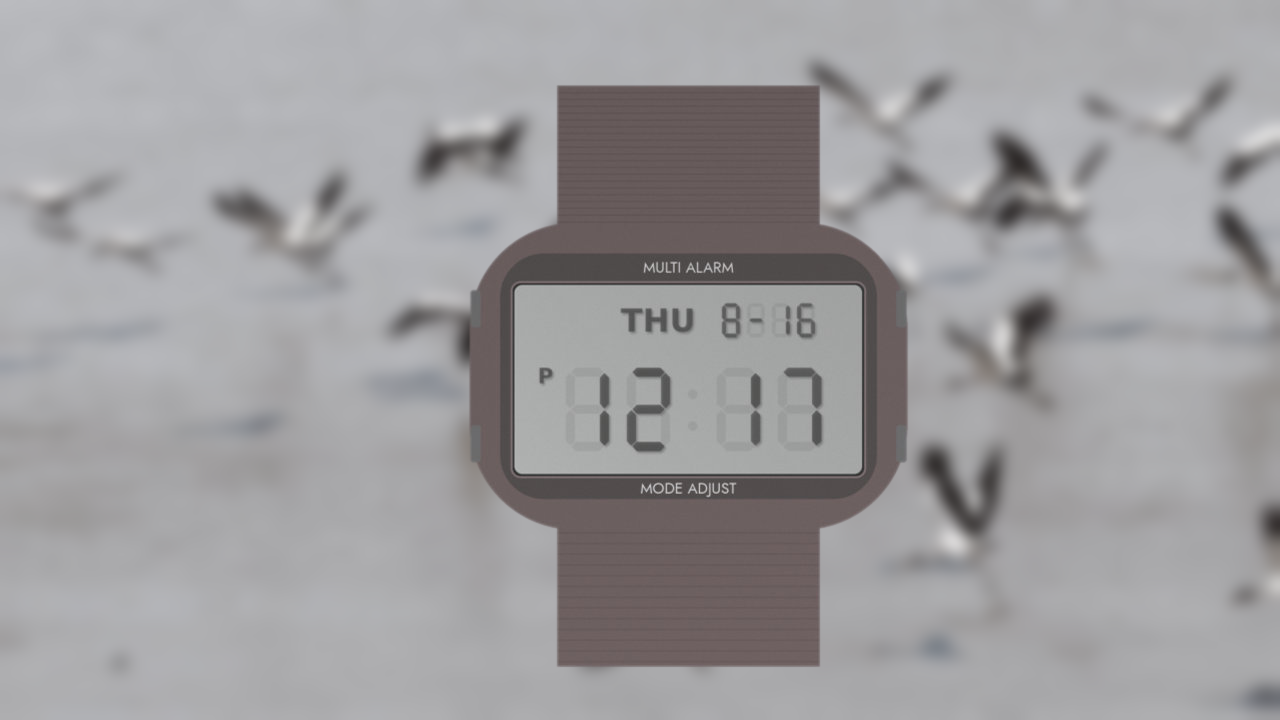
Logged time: **12:17**
